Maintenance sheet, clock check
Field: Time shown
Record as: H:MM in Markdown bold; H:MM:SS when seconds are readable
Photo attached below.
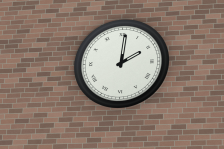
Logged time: **2:01**
